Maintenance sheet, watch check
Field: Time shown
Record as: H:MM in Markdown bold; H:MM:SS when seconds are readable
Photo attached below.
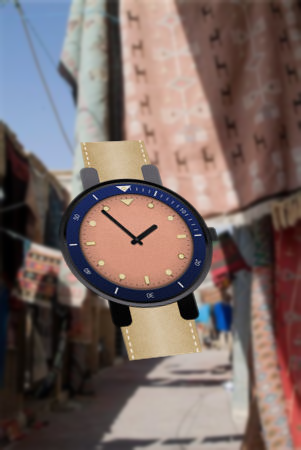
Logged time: **1:54**
